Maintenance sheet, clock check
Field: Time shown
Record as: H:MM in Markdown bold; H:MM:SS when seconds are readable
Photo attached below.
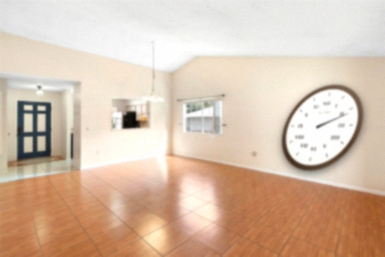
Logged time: **2:11**
